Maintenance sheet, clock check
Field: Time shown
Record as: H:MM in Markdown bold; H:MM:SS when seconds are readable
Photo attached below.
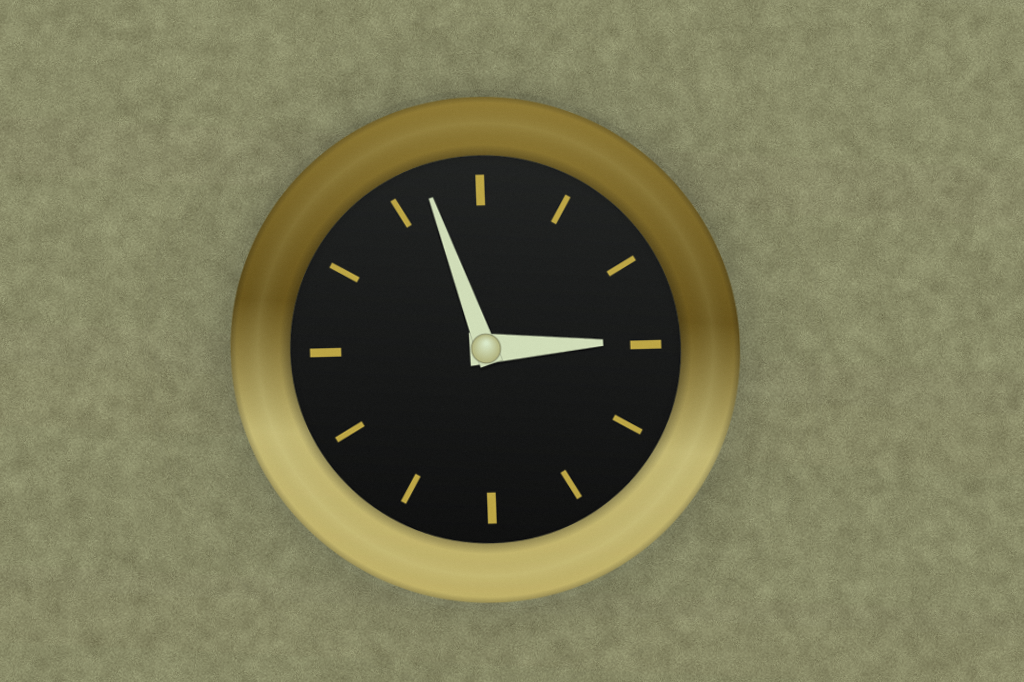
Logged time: **2:57**
